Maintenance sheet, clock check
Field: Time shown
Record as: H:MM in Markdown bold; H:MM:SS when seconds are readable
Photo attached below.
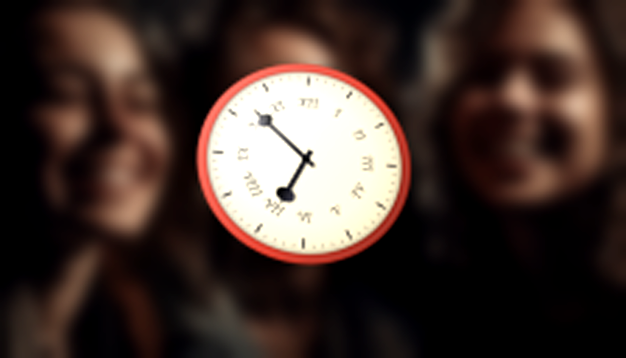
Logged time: **6:52**
